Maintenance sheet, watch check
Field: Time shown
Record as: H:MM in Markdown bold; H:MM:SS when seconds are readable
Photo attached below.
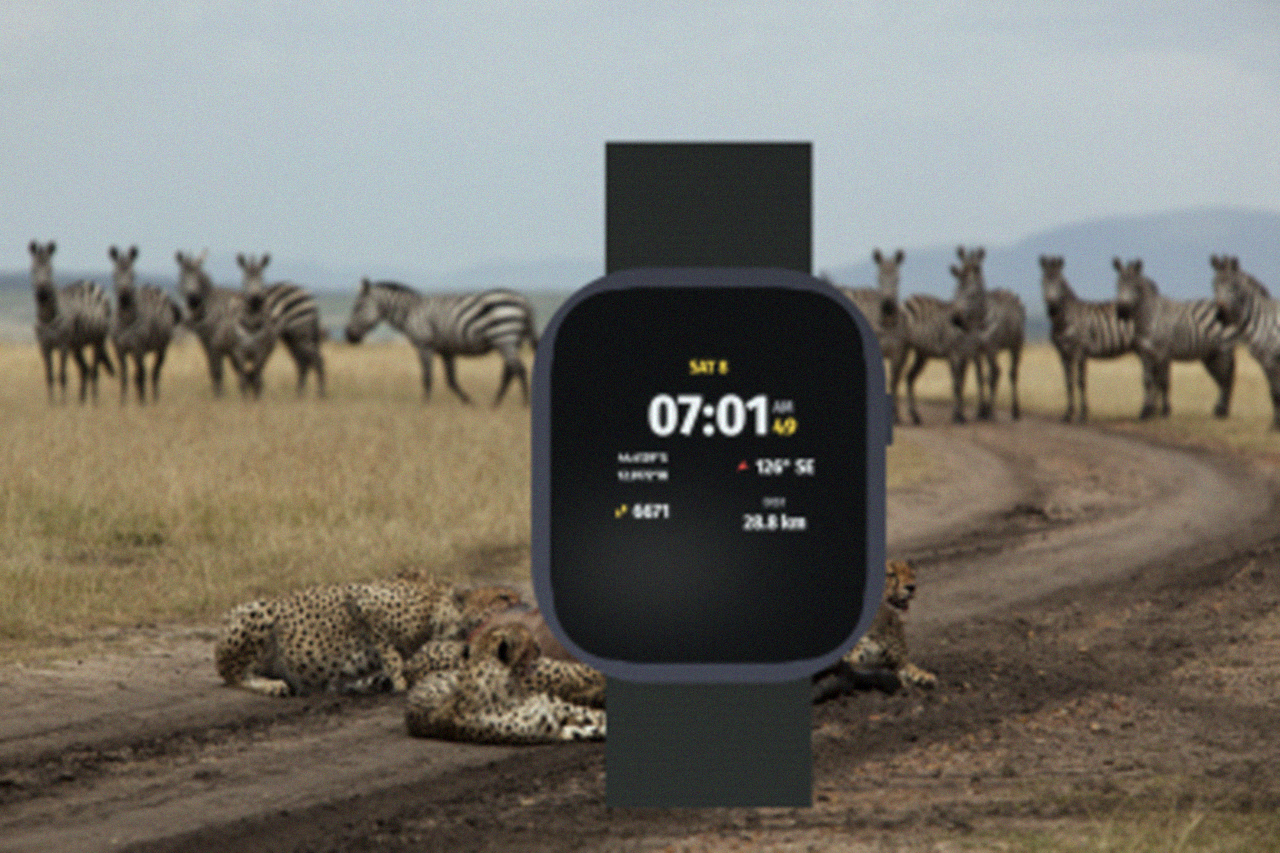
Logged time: **7:01**
